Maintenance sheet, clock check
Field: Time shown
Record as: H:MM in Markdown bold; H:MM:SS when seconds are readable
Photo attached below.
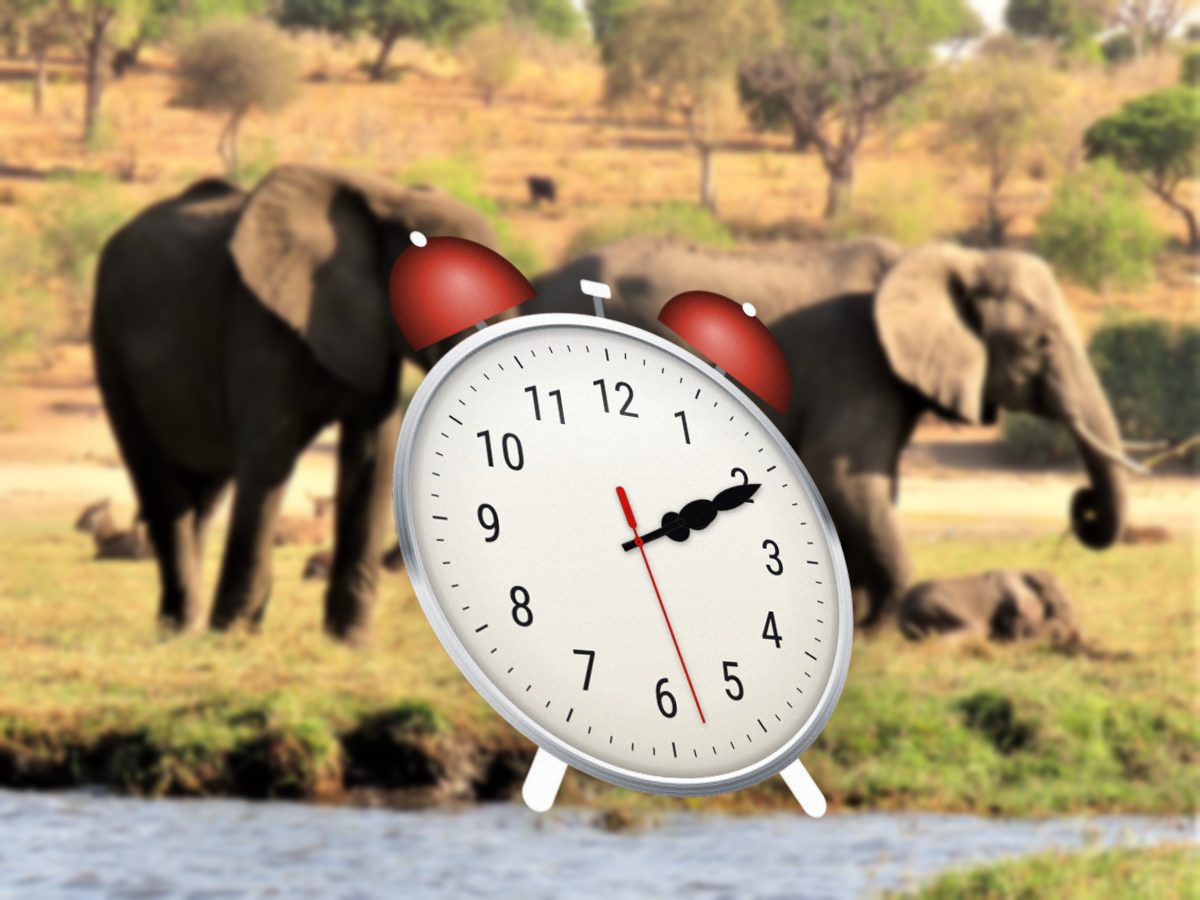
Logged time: **2:10:28**
